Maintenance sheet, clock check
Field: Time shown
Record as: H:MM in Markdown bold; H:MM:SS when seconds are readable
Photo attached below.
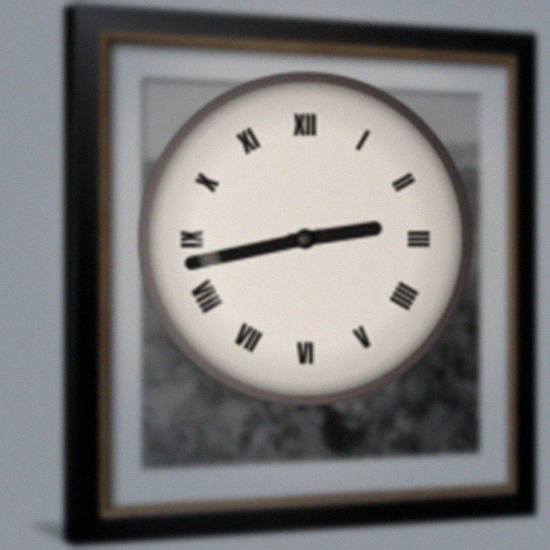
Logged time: **2:43**
